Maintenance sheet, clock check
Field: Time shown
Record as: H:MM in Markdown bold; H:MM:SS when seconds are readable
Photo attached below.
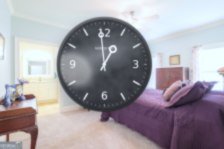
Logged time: **12:59**
